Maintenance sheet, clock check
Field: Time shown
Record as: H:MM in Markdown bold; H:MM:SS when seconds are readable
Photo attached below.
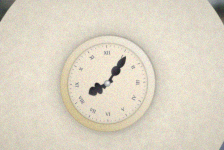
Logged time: **8:06**
